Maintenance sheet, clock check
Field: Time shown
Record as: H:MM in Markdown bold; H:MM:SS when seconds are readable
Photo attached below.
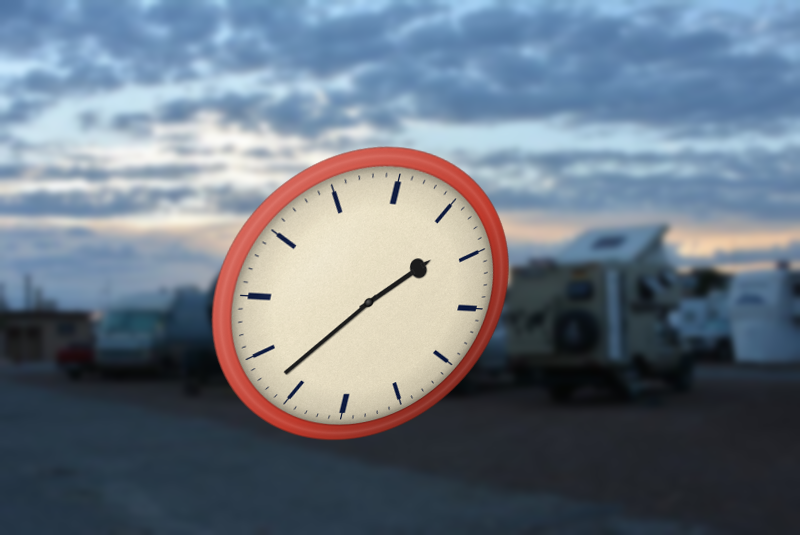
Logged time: **1:37**
